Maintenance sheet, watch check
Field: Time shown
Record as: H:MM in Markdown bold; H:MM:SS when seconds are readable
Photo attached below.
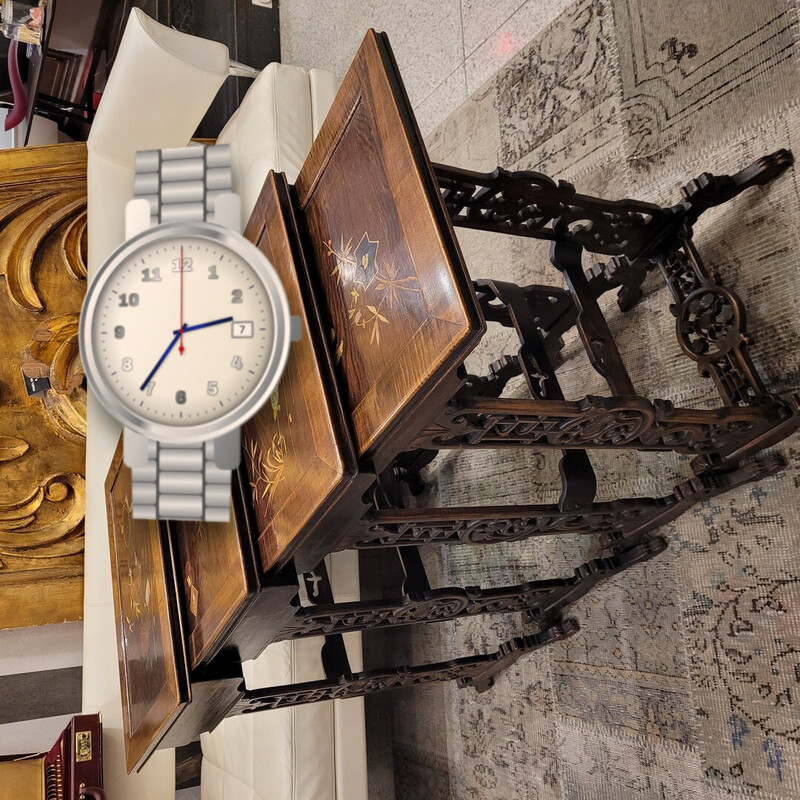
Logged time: **2:36:00**
